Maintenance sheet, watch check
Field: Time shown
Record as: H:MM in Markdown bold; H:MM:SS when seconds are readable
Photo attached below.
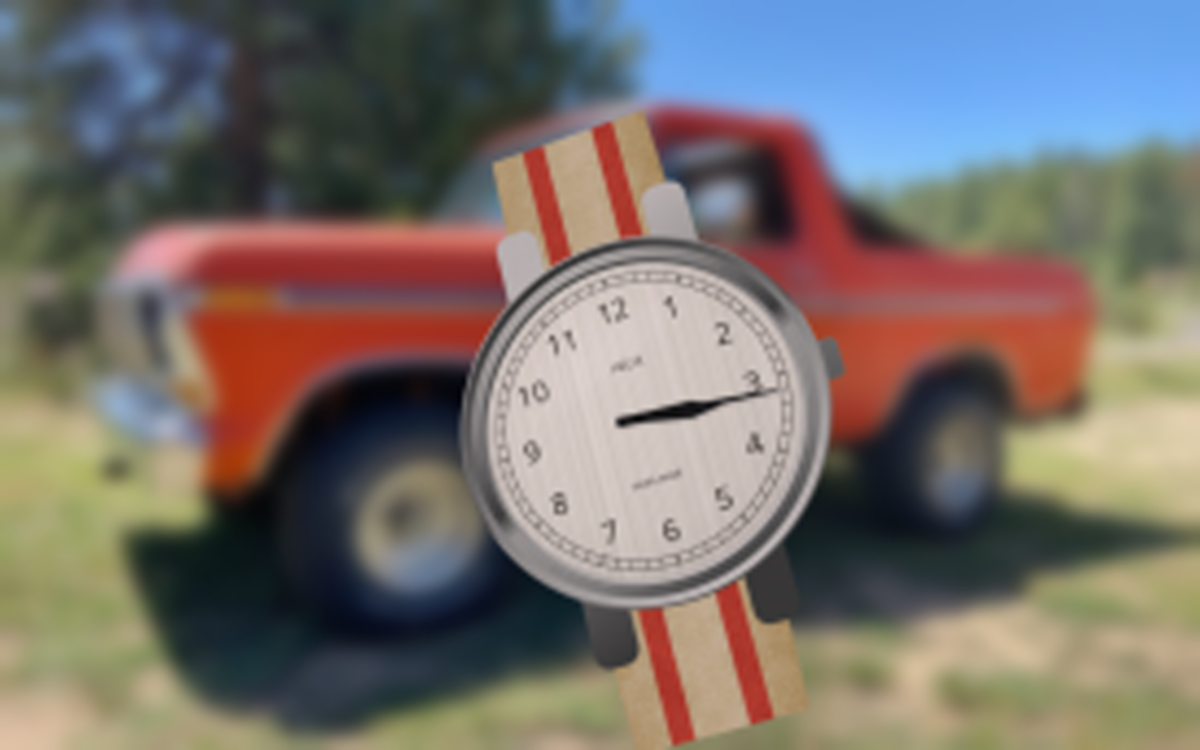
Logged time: **3:16**
